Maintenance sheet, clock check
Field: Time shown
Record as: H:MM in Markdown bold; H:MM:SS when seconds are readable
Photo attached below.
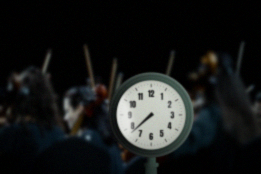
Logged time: **7:38**
